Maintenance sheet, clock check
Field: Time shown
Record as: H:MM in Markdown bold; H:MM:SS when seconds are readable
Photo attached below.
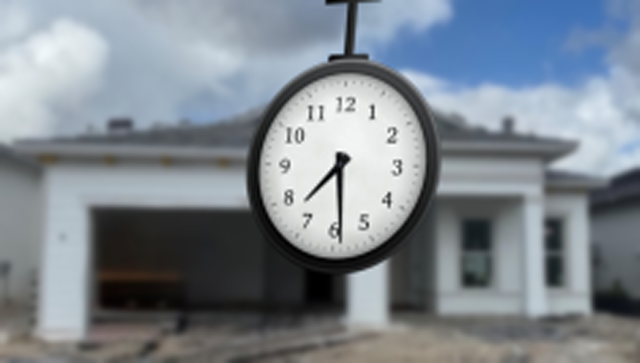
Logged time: **7:29**
